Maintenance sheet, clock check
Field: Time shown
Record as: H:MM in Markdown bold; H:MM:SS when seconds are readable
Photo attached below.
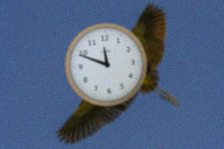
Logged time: **11:49**
